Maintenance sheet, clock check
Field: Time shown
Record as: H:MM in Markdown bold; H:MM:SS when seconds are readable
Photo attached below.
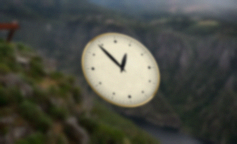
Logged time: **12:54**
